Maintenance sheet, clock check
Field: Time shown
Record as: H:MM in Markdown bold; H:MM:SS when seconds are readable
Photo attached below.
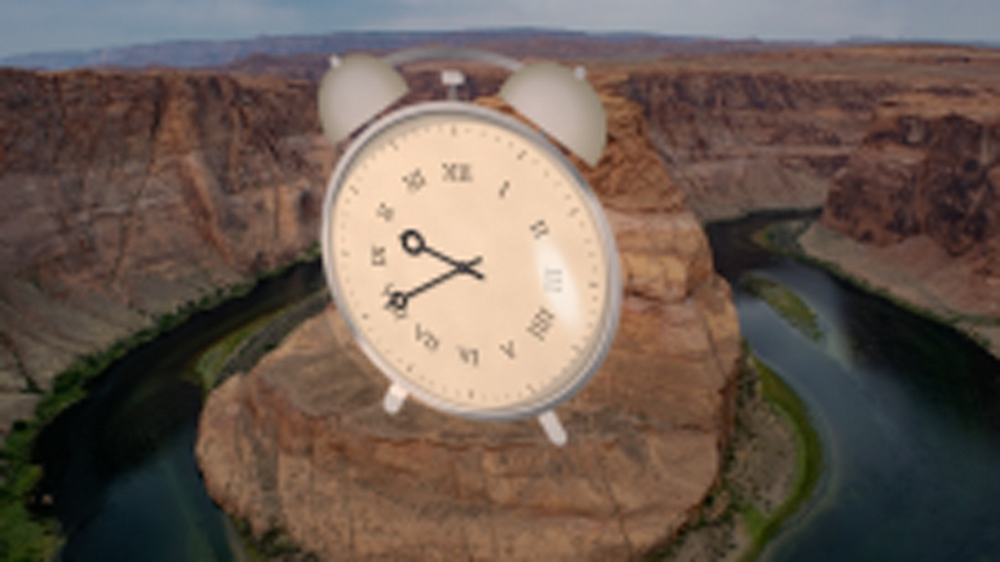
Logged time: **9:40**
